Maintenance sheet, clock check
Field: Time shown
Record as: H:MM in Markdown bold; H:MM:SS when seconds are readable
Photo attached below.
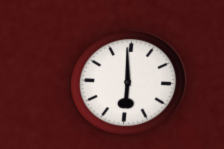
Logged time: **5:59**
